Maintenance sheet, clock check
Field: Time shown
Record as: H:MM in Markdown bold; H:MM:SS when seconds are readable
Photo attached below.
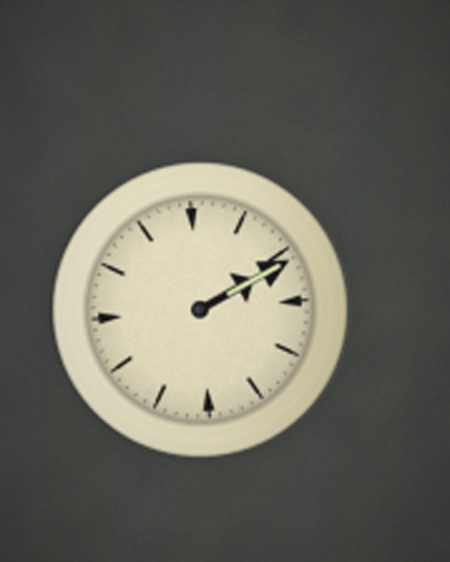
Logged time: **2:11**
